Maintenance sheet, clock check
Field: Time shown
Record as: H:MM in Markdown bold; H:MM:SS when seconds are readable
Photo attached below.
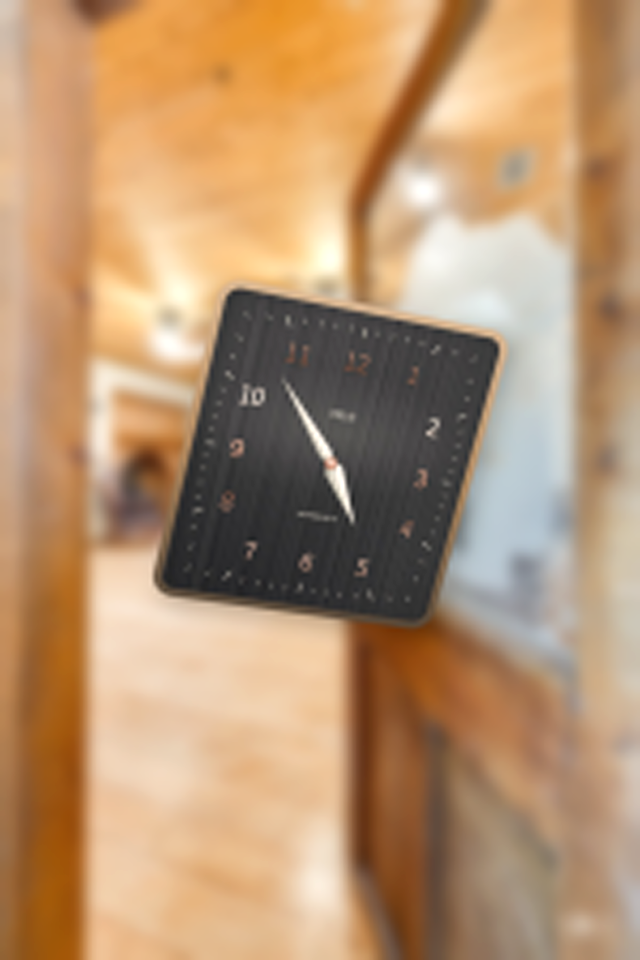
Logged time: **4:53**
